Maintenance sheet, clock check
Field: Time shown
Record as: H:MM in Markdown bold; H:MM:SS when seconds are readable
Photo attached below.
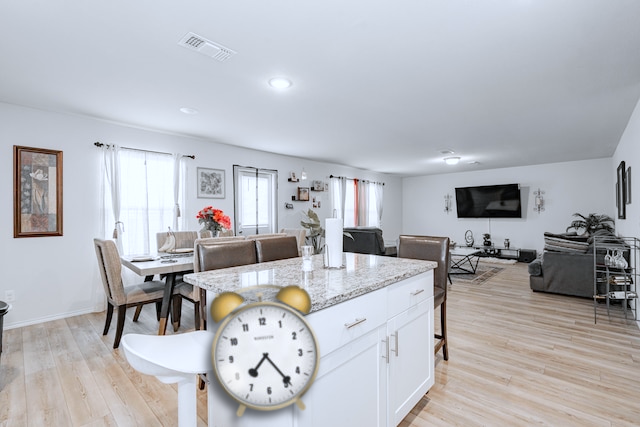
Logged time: **7:24**
